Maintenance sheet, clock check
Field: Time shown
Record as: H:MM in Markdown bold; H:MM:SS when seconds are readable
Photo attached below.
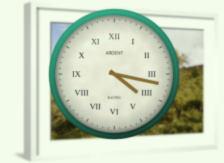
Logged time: **4:17**
